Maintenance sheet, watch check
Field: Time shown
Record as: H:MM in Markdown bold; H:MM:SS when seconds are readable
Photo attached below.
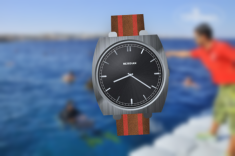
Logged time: **8:21**
